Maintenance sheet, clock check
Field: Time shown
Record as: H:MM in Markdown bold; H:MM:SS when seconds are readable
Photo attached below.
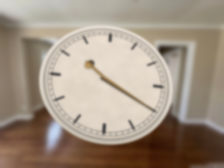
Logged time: **10:20**
